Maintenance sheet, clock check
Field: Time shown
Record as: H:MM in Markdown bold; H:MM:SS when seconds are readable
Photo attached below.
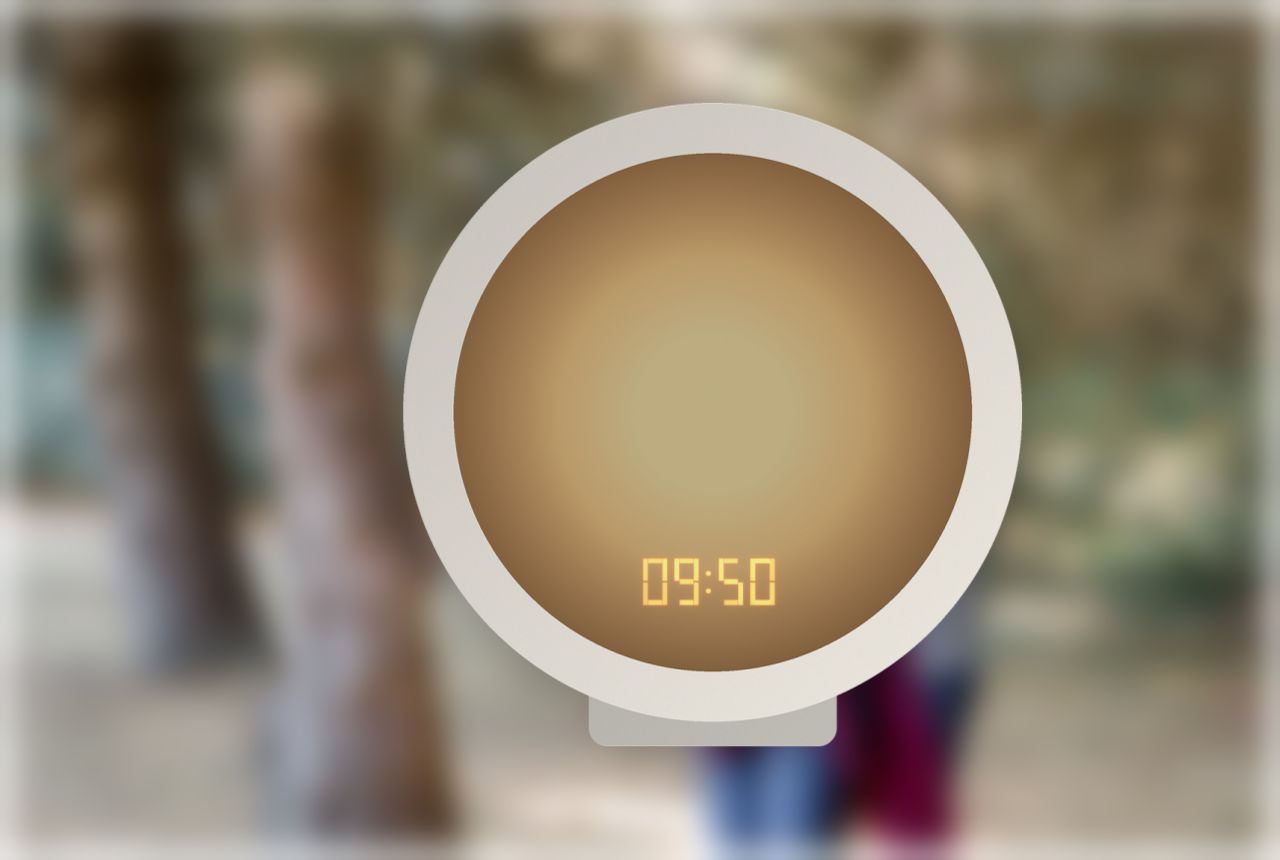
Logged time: **9:50**
